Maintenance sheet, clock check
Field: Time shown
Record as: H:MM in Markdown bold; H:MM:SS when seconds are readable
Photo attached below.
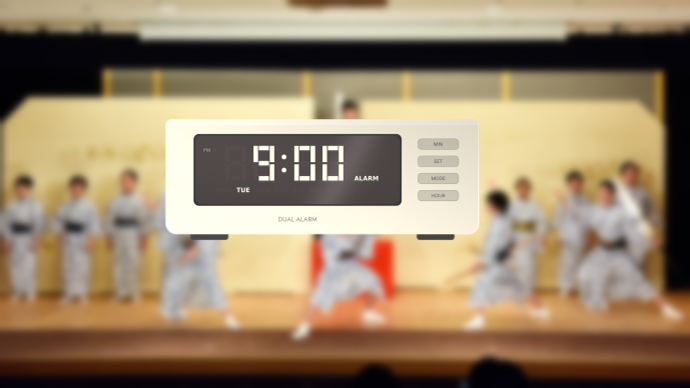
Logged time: **9:00**
